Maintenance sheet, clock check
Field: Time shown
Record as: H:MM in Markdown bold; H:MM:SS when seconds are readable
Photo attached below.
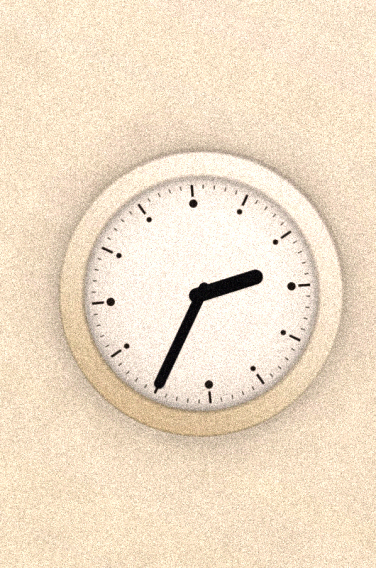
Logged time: **2:35**
